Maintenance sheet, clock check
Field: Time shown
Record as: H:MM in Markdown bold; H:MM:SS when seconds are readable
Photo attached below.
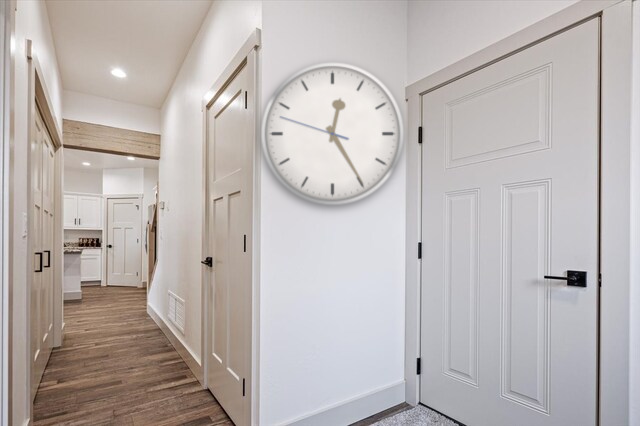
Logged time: **12:24:48**
